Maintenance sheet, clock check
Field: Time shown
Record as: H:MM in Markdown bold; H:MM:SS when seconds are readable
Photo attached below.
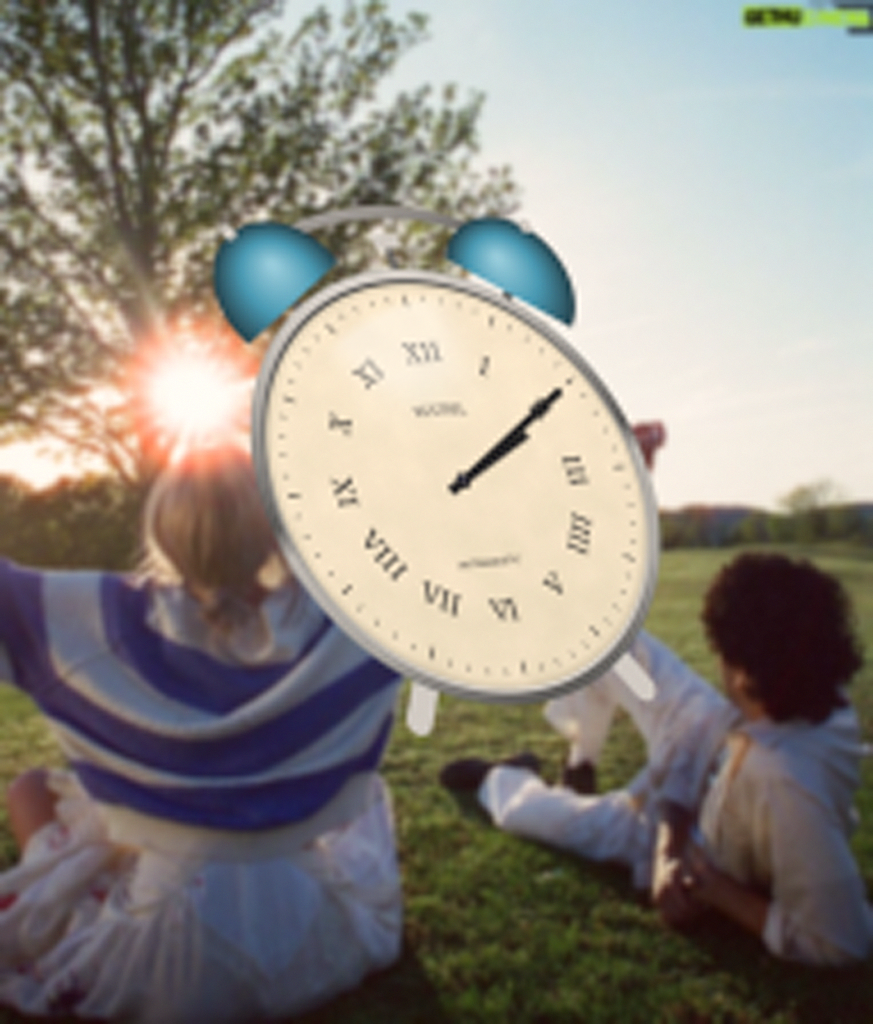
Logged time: **2:10**
